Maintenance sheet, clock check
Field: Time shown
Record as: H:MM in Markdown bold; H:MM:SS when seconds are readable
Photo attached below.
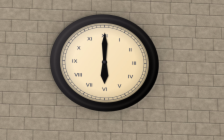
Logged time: **6:00**
